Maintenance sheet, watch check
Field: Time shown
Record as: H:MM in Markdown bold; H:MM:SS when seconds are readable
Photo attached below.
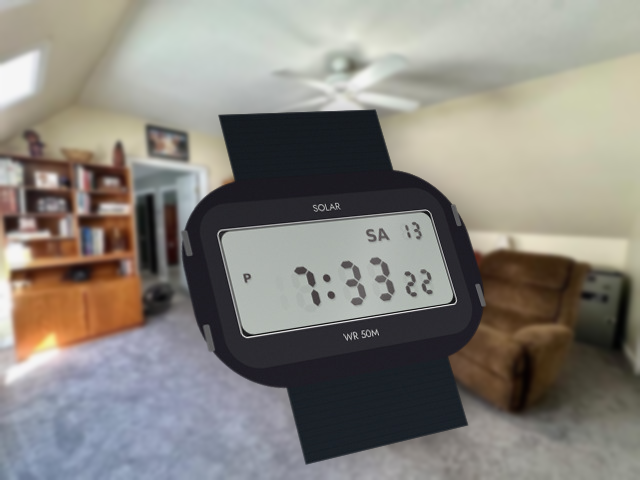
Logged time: **7:33:22**
